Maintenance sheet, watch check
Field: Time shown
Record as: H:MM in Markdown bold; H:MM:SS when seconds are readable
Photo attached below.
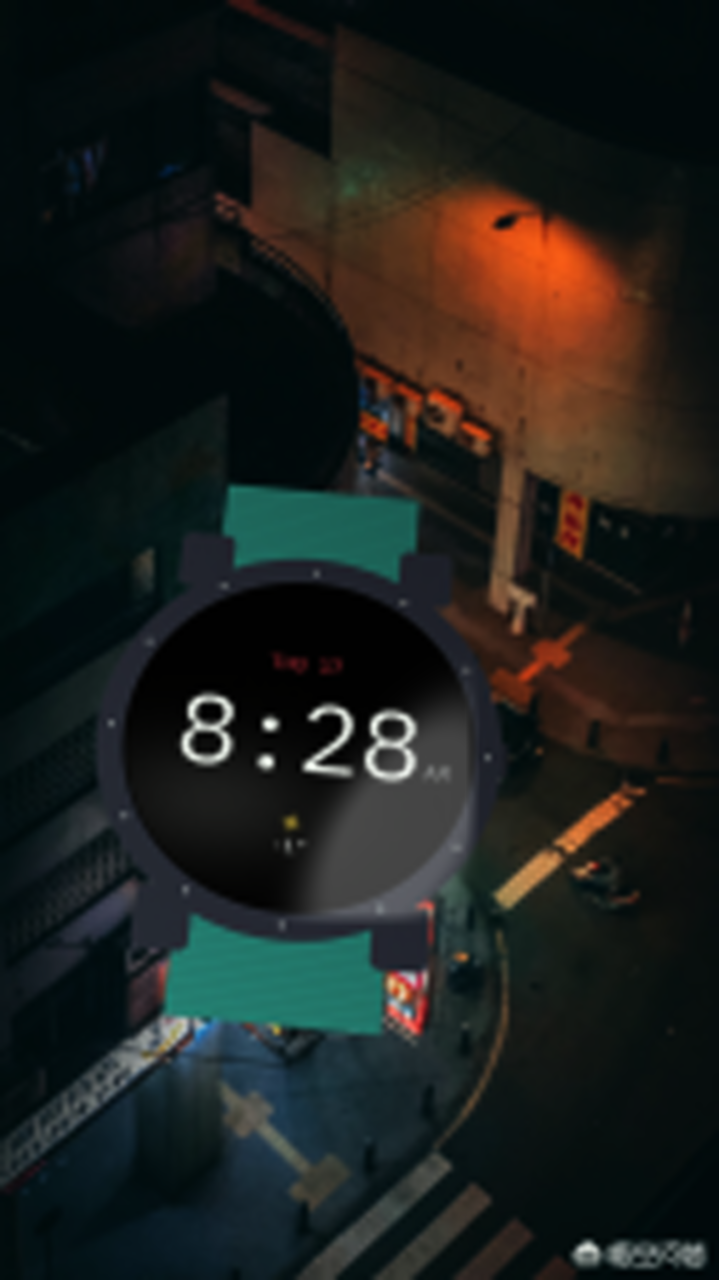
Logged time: **8:28**
